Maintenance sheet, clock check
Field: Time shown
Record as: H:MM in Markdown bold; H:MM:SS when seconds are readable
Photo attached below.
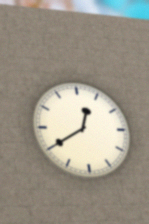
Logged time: **12:40**
